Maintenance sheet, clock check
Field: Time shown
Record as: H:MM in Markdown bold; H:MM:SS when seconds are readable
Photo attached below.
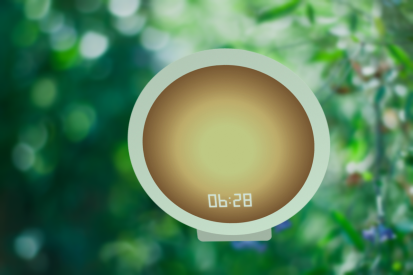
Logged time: **6:28**
